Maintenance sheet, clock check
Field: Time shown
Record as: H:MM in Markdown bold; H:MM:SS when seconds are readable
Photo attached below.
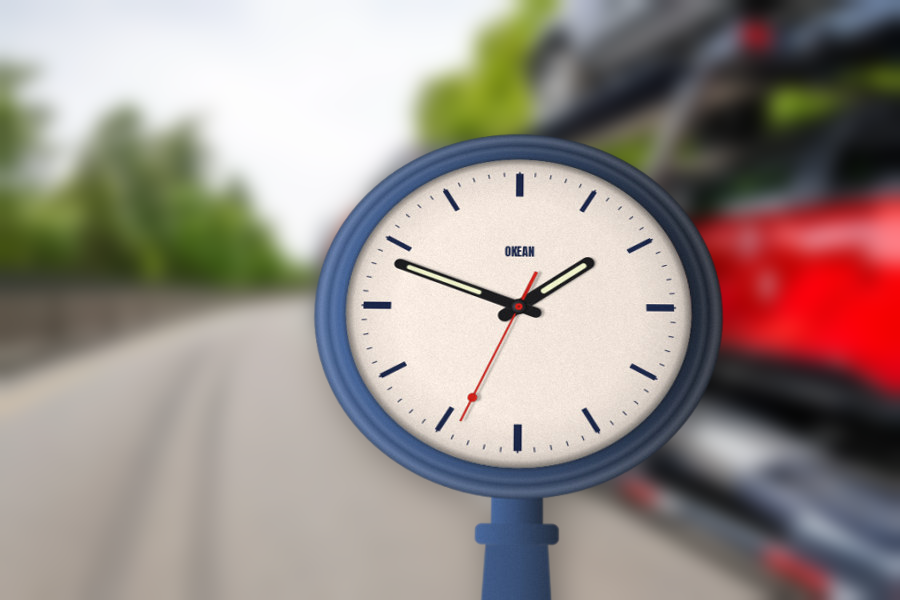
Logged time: **1:48:34**
